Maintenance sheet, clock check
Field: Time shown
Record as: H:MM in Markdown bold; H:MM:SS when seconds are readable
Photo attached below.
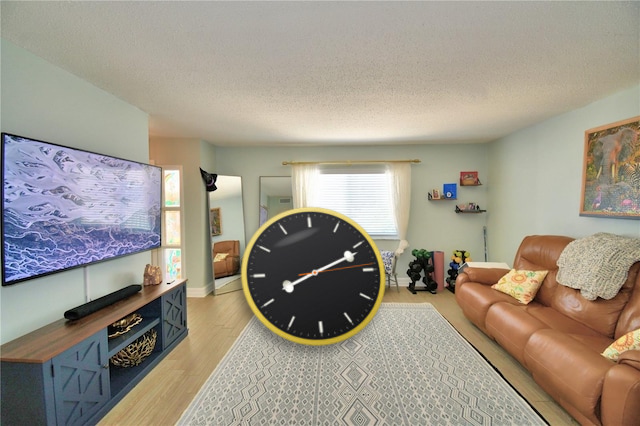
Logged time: **8:11:14**
